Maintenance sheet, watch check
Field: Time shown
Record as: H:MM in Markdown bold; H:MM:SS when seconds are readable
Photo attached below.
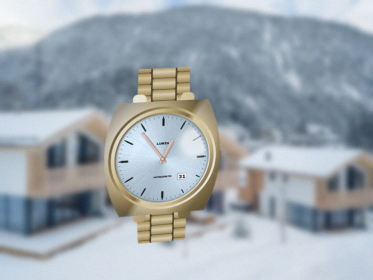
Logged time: **12:54**
